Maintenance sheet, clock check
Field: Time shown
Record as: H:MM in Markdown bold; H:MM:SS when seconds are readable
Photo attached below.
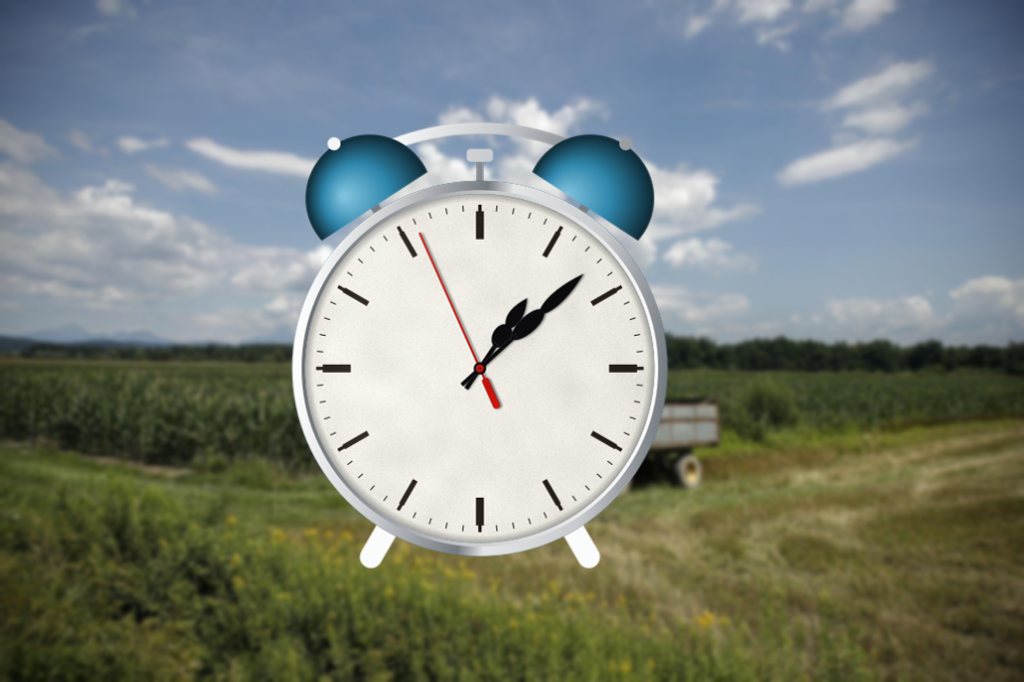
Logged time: **1:07:56**
